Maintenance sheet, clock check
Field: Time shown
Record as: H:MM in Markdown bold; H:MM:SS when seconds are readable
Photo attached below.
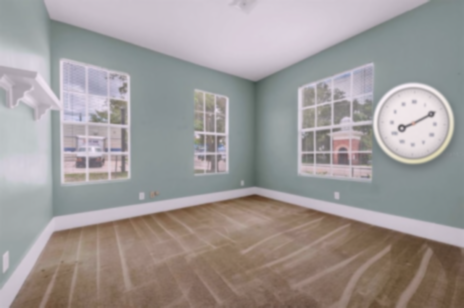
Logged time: **8:10**
